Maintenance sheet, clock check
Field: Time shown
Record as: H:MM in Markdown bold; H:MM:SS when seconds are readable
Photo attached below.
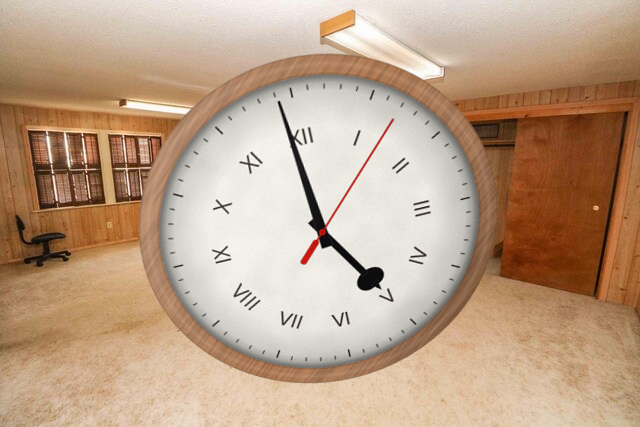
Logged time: **4:59:07**
